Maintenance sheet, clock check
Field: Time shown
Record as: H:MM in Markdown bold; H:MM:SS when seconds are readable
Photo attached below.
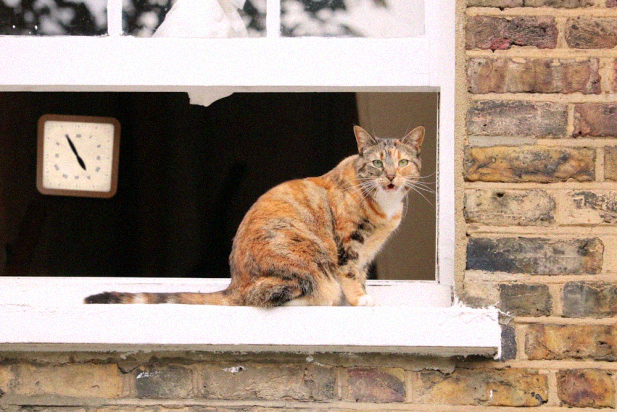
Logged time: **4:55**
